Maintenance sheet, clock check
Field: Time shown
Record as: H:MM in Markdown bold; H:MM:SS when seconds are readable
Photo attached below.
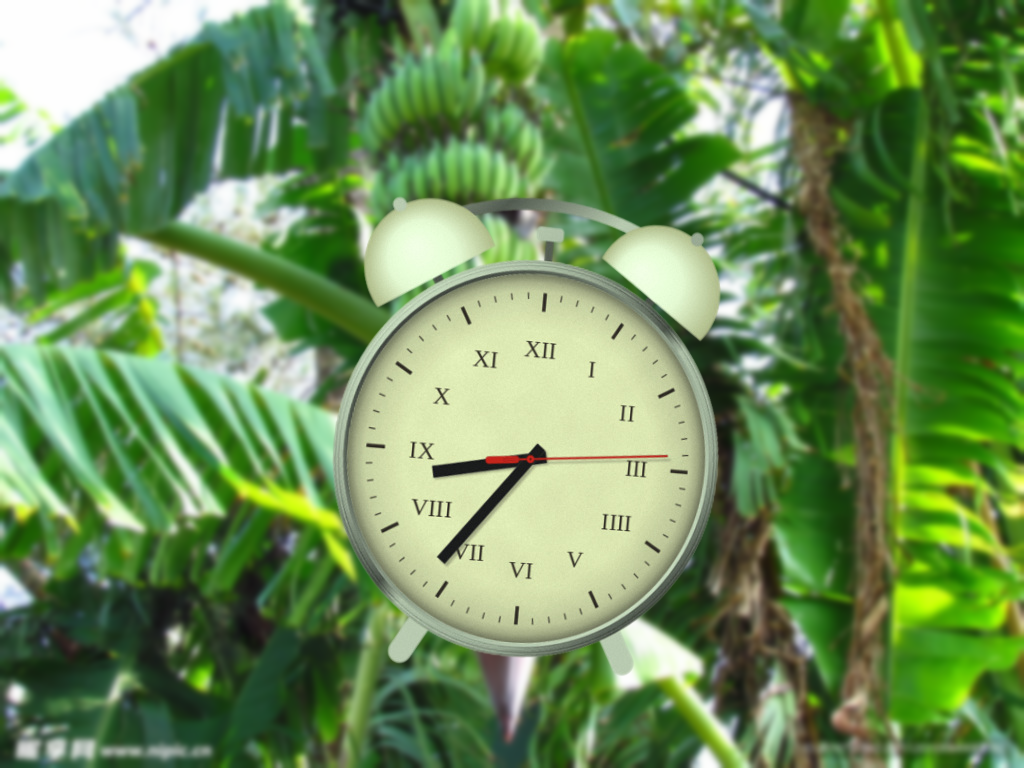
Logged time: **8:36:14**
